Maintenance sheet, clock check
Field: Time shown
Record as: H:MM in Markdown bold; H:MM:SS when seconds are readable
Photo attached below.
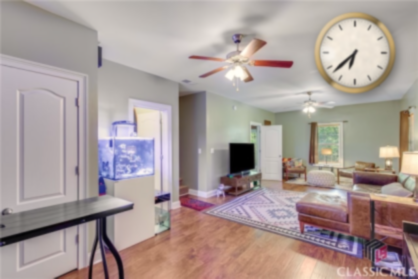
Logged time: **6:38**
